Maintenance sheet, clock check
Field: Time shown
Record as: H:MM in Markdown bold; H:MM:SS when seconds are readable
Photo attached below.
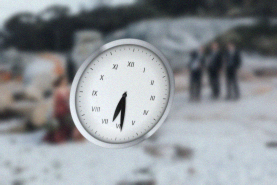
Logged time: **6:29**
